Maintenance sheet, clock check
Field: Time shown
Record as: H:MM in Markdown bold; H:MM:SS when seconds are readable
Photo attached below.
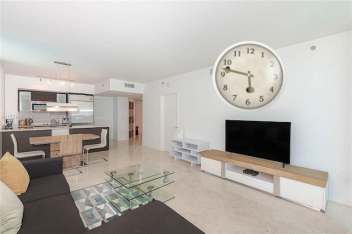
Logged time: **5:47**
